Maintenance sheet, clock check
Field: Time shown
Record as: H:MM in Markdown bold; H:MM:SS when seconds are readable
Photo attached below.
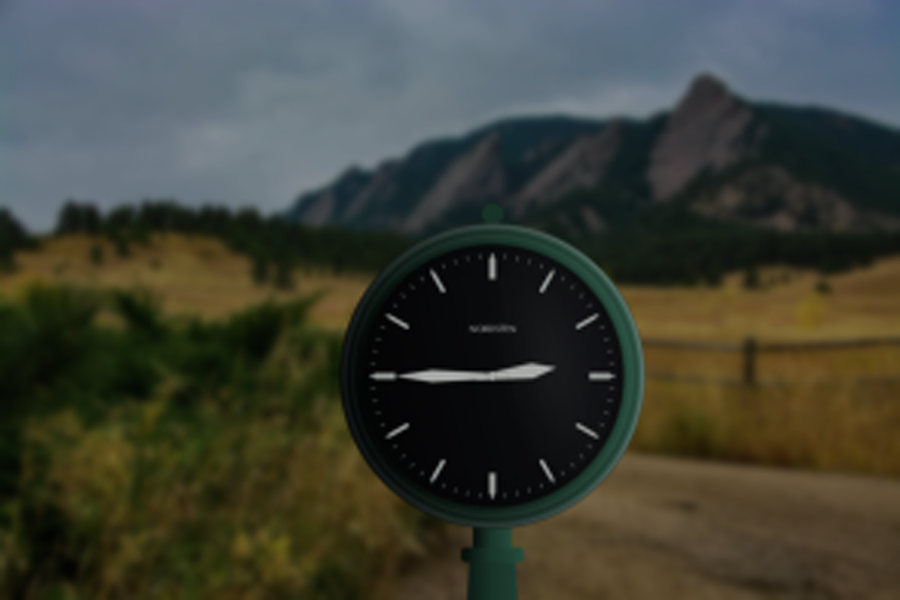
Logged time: **2:45**
